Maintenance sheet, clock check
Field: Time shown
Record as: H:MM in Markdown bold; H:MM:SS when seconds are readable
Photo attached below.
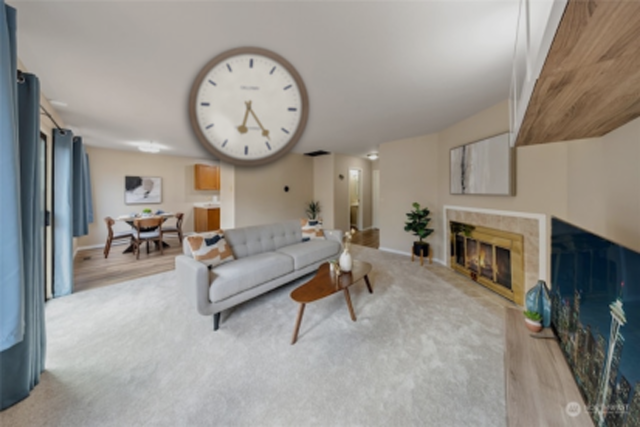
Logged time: **6:24**
